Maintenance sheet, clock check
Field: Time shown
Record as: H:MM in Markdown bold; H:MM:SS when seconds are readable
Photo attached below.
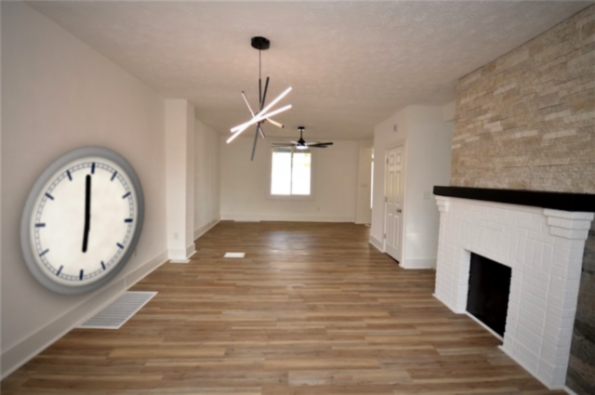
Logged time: **5:59**
